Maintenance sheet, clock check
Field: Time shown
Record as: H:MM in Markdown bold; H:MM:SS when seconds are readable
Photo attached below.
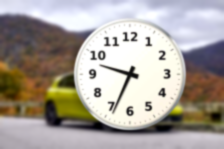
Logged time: **9:34**
